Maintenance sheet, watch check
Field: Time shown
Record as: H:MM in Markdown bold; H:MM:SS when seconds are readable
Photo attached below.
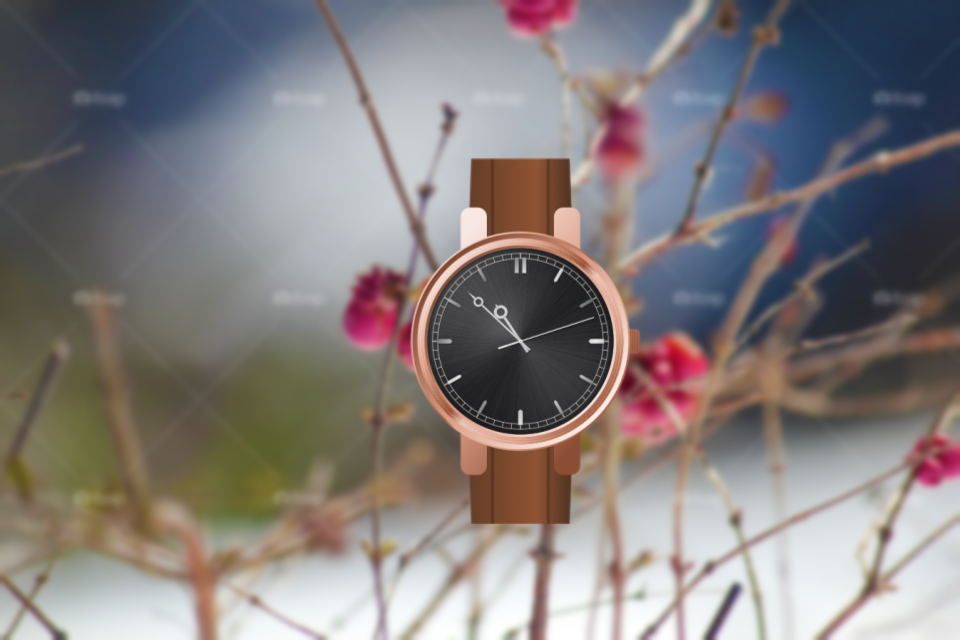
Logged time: **10:52:12**
